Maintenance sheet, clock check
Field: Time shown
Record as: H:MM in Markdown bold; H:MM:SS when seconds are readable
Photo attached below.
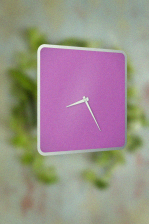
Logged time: **8:25**
